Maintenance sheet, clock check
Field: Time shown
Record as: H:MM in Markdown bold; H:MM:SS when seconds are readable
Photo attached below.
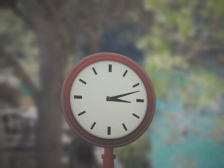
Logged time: **3:12**
